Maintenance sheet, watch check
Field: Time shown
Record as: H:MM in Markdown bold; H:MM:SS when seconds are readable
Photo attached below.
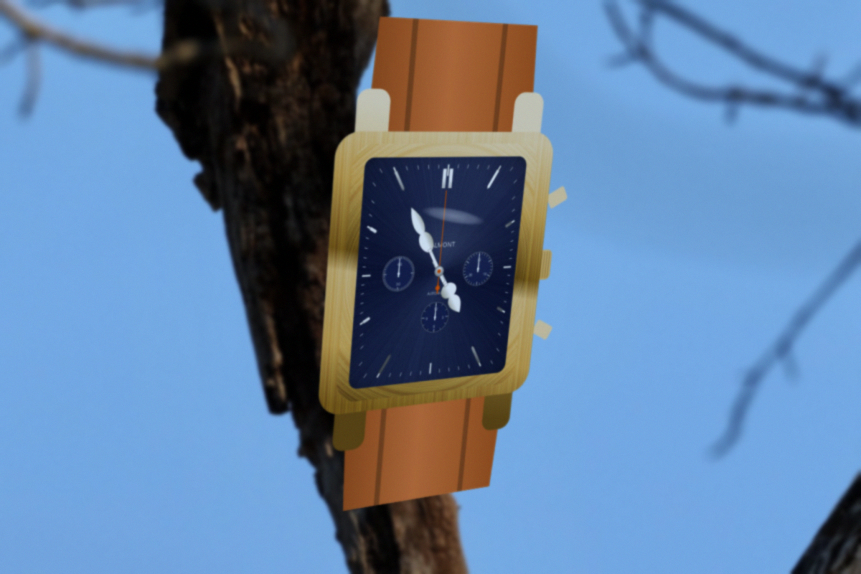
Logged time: **4:55**
